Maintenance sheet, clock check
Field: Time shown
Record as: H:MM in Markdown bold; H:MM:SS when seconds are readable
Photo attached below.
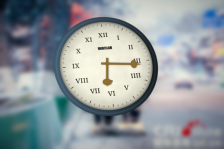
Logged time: **6:16**
